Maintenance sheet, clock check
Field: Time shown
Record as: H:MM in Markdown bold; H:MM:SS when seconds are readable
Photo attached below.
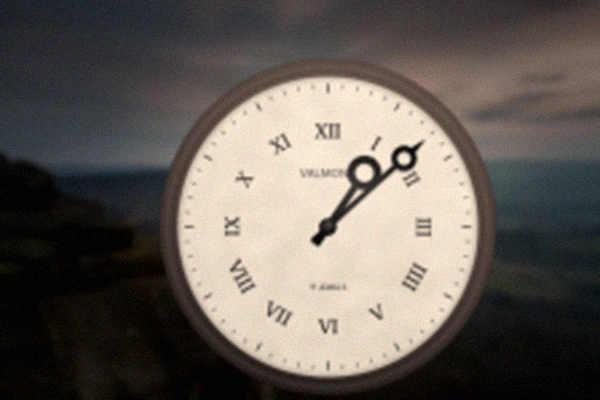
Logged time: **1:08**
